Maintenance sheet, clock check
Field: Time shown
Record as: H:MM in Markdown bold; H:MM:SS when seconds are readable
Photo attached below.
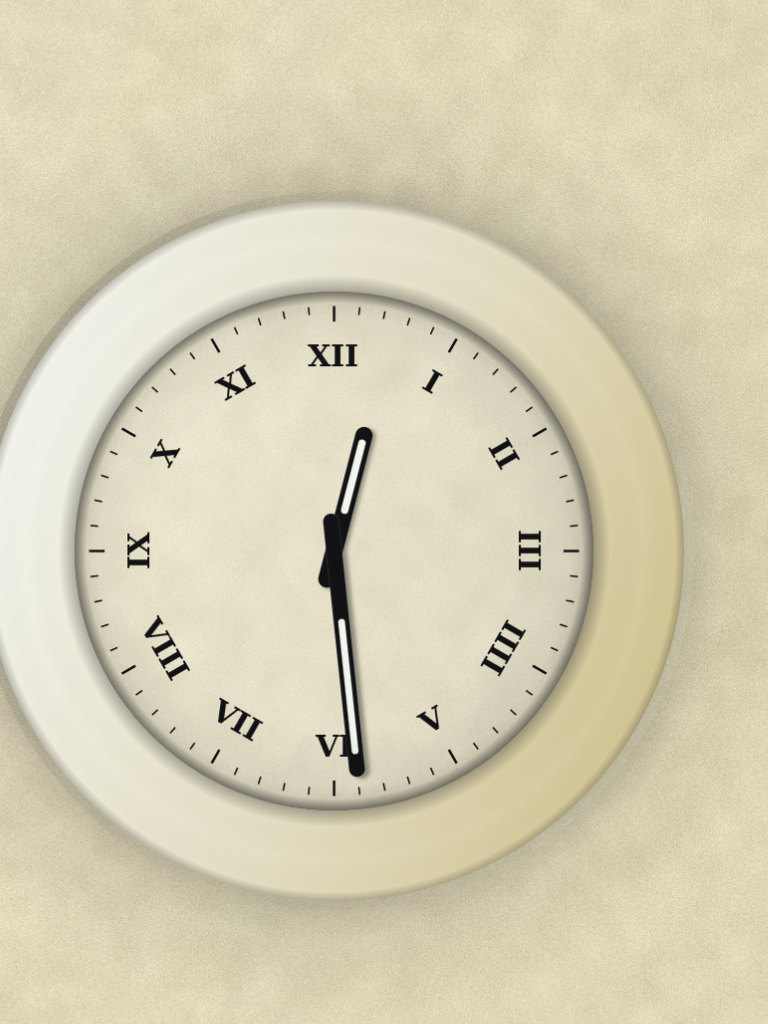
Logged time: **12:29**
